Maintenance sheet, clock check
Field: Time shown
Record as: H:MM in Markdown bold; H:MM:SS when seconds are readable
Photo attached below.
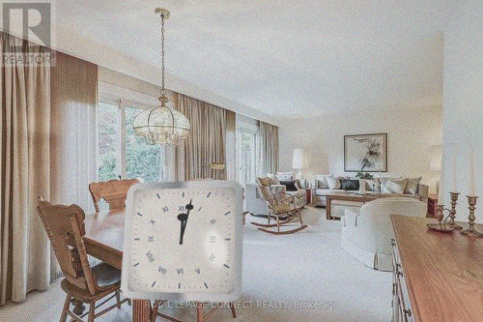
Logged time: **12:02**
